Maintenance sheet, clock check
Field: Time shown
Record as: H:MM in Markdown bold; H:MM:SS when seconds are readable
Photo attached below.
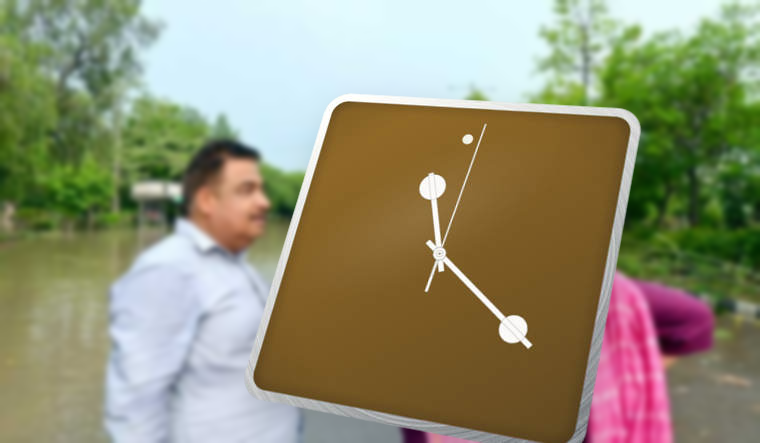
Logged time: **11:21:01**
